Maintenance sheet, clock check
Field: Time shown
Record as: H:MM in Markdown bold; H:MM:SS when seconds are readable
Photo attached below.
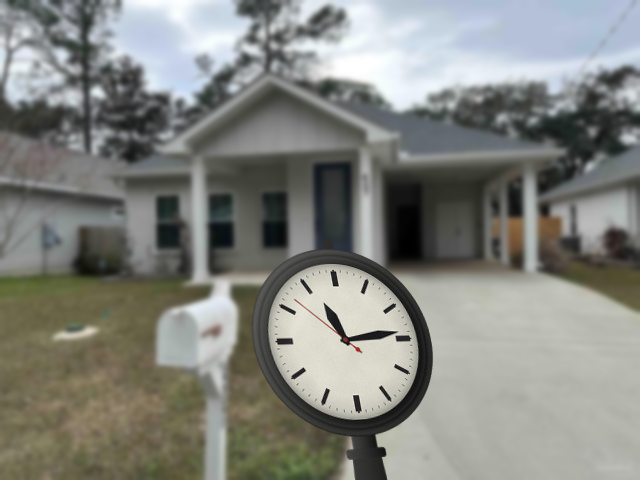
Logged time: **11:13:52**
